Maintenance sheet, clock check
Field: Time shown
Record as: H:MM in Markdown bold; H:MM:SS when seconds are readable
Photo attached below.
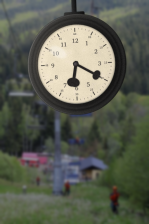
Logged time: **6:20**
